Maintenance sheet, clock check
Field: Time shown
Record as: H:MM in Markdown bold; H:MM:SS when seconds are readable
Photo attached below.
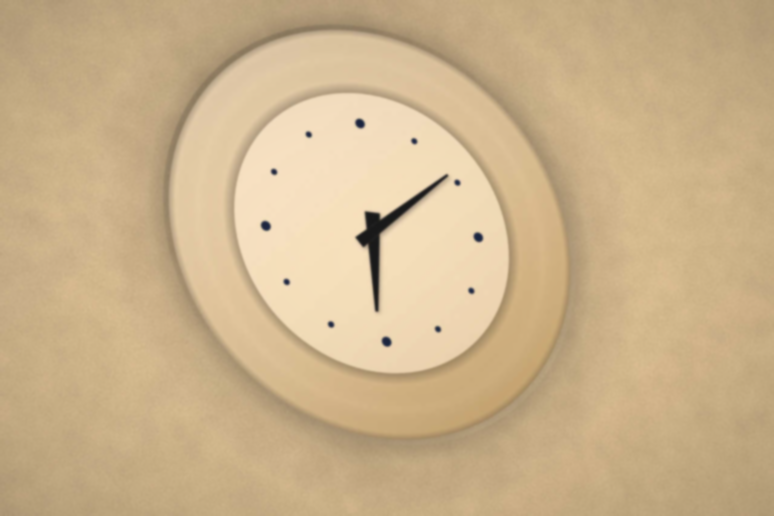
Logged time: **6:09**
